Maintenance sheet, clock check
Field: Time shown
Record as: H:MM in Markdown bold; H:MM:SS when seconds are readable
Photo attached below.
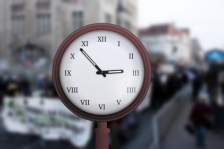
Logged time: **2:53**
